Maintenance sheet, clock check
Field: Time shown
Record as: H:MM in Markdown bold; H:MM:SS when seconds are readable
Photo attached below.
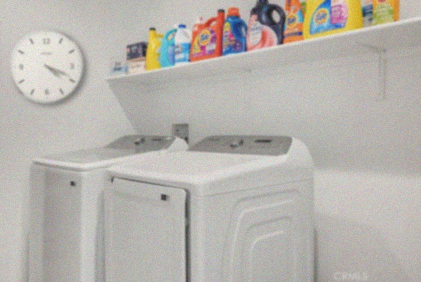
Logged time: **4:19**
